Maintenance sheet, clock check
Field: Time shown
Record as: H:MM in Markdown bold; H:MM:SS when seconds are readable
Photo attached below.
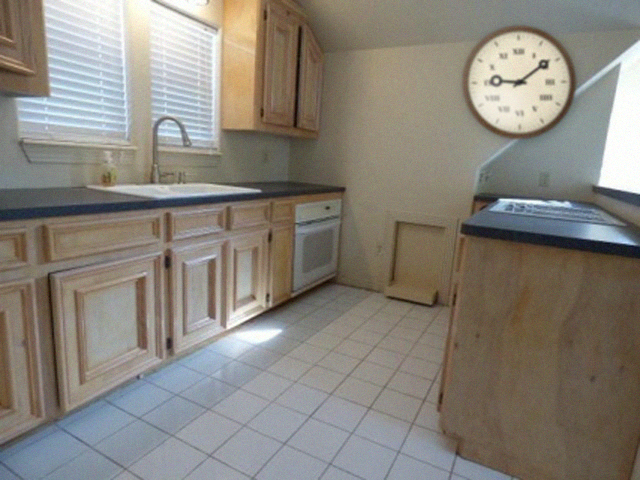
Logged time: **9:09**
